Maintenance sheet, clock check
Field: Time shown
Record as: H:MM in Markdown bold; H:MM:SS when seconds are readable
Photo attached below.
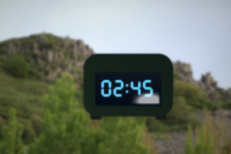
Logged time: **2:45**
